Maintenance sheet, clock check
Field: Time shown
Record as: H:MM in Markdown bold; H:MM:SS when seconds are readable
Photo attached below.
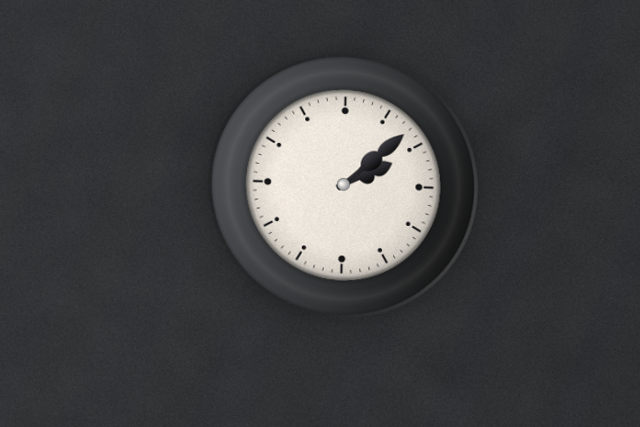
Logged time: **2:08**
